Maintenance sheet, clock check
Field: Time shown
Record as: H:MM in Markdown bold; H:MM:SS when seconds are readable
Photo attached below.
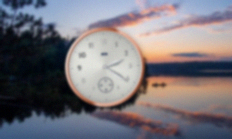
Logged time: **2:21**
